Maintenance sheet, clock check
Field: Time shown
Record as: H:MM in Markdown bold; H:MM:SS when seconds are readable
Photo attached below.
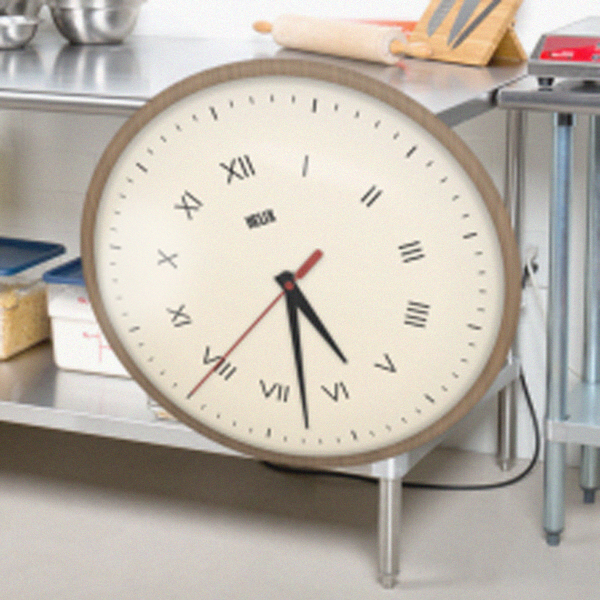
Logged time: **5:32:40**
